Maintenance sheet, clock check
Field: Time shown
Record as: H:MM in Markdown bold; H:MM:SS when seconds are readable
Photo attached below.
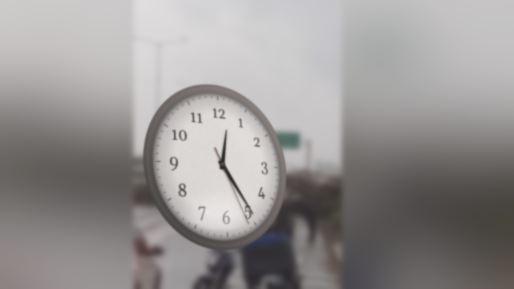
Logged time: **12:24:26**
